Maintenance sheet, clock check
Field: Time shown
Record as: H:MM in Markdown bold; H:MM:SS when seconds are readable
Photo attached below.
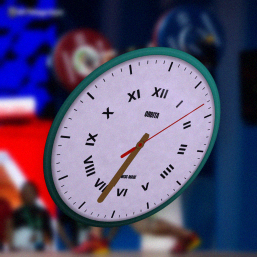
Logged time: **6:33:08**
